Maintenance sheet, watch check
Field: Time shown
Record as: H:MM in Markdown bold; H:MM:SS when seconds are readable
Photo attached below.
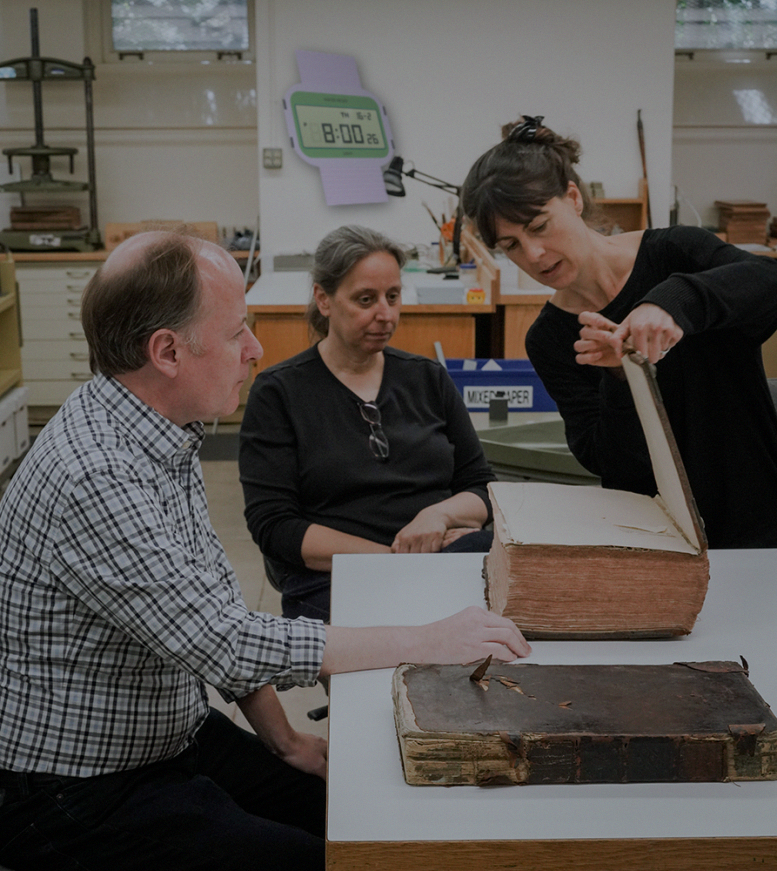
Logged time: **8:00**
